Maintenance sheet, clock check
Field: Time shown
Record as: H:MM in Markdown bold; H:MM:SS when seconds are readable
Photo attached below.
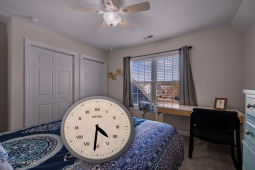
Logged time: **4:31**
